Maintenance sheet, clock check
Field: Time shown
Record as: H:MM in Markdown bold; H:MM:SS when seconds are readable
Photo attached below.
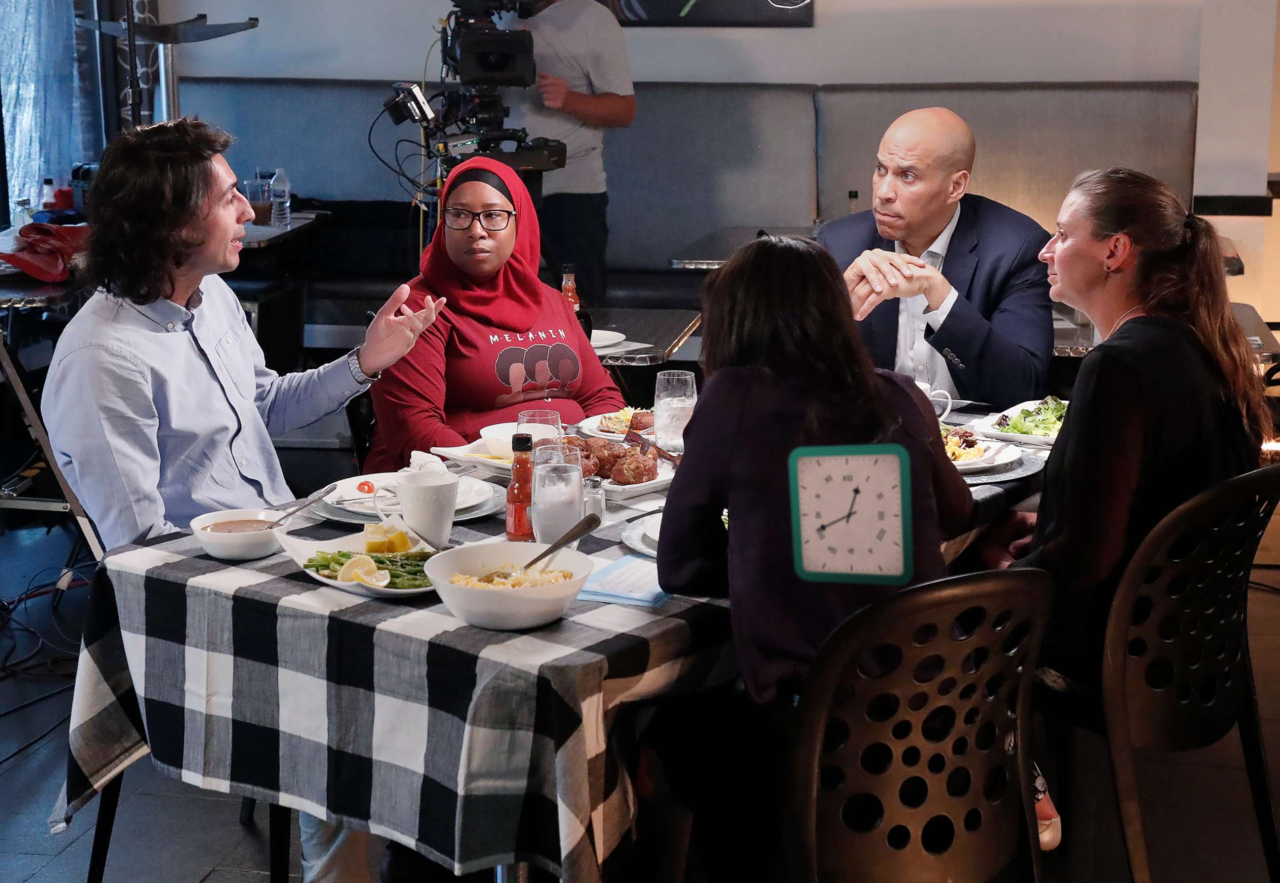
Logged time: **12:41**
